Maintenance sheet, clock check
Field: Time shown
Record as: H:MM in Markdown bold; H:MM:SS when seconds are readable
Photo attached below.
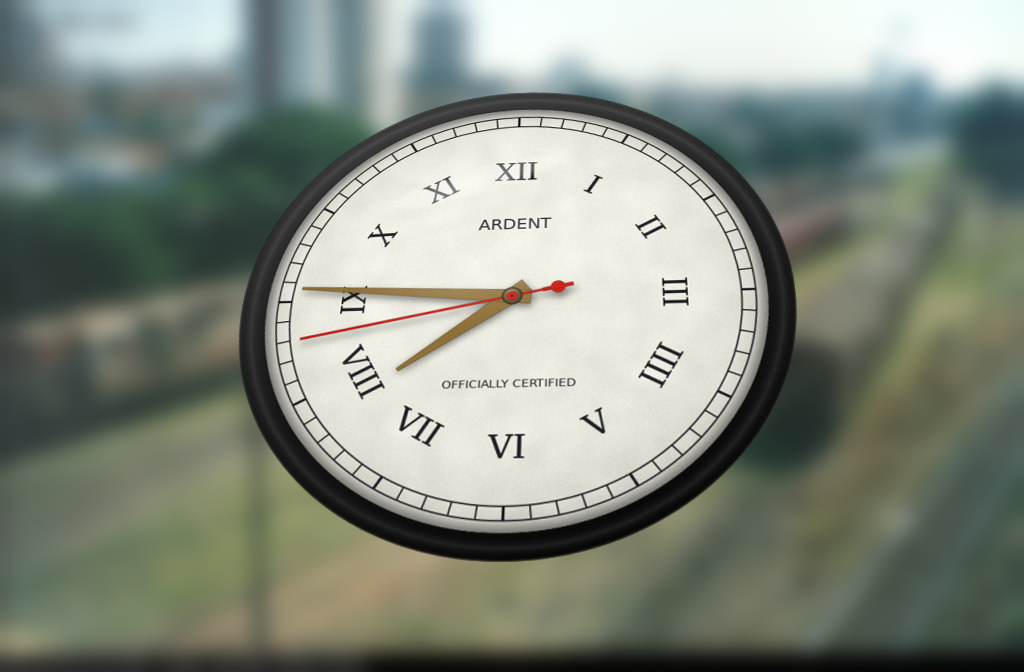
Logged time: **7:45:43**
